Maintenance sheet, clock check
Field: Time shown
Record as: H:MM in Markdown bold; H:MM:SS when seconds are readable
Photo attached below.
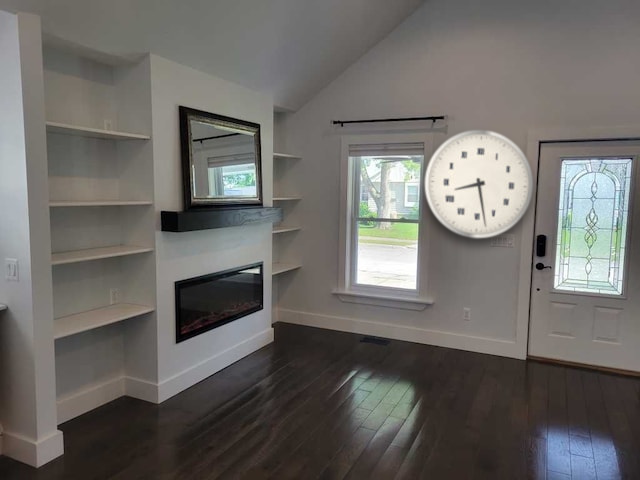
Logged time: **8:28**
